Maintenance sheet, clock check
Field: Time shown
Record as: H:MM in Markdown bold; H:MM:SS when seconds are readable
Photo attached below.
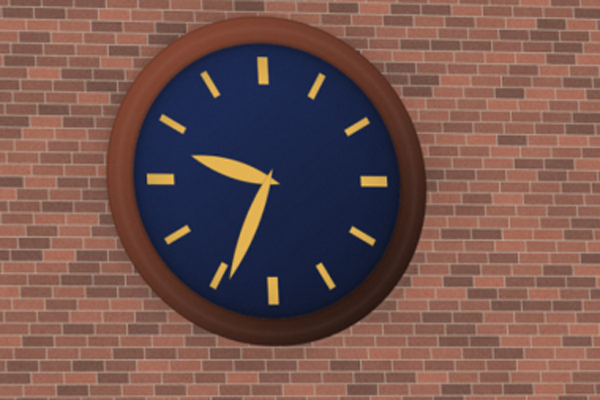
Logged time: **9:34**
